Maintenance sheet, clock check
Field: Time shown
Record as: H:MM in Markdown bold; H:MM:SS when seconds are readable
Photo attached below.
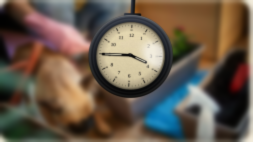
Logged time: **3:45**
